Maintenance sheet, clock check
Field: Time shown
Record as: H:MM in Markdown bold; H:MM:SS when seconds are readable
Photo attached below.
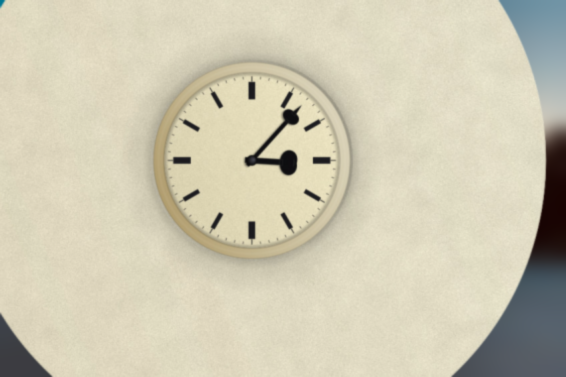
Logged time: **3:07**
